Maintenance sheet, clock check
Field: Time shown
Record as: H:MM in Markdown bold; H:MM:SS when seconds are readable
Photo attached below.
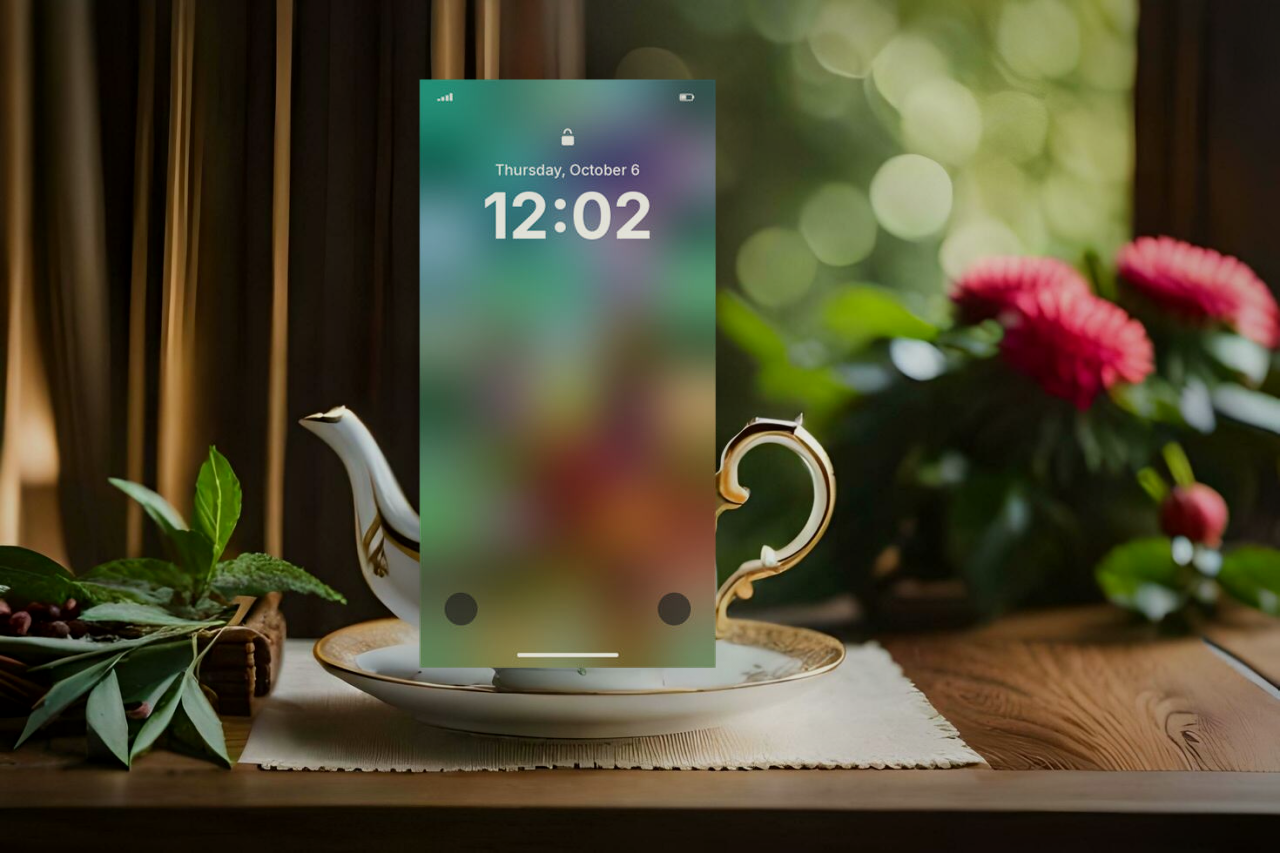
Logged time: **12:02**
